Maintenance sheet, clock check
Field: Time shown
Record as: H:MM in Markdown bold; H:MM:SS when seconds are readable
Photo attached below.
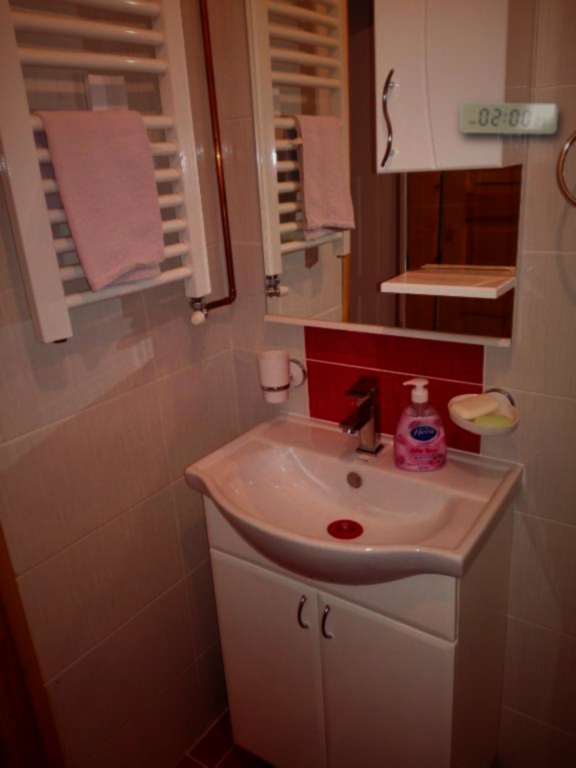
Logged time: **2:00**
